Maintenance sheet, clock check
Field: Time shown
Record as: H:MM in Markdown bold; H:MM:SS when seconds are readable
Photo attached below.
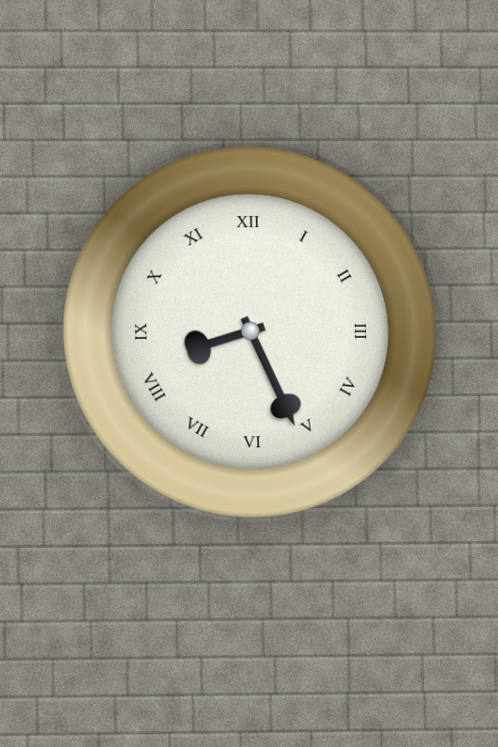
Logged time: **8:26**
